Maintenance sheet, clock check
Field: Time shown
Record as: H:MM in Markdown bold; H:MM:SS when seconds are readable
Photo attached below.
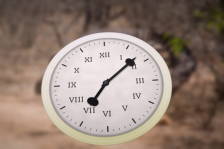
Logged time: **7:08**
